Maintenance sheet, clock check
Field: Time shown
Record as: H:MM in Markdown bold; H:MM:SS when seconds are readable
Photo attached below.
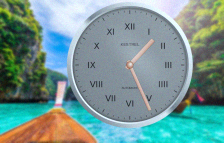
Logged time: **1:26**
